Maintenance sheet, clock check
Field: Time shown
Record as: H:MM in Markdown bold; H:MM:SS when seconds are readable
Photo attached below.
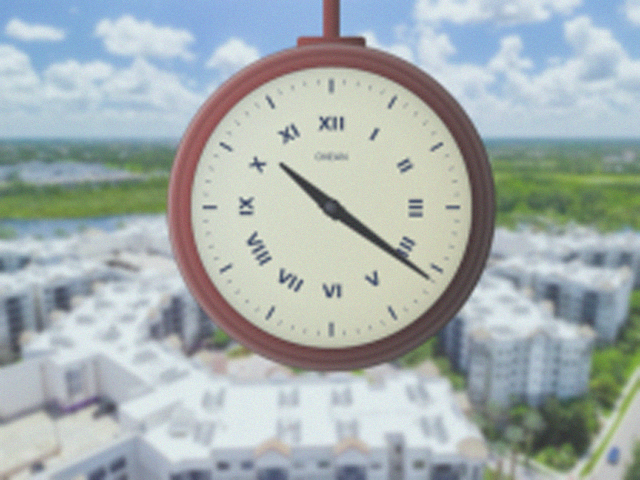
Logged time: **10:21**
